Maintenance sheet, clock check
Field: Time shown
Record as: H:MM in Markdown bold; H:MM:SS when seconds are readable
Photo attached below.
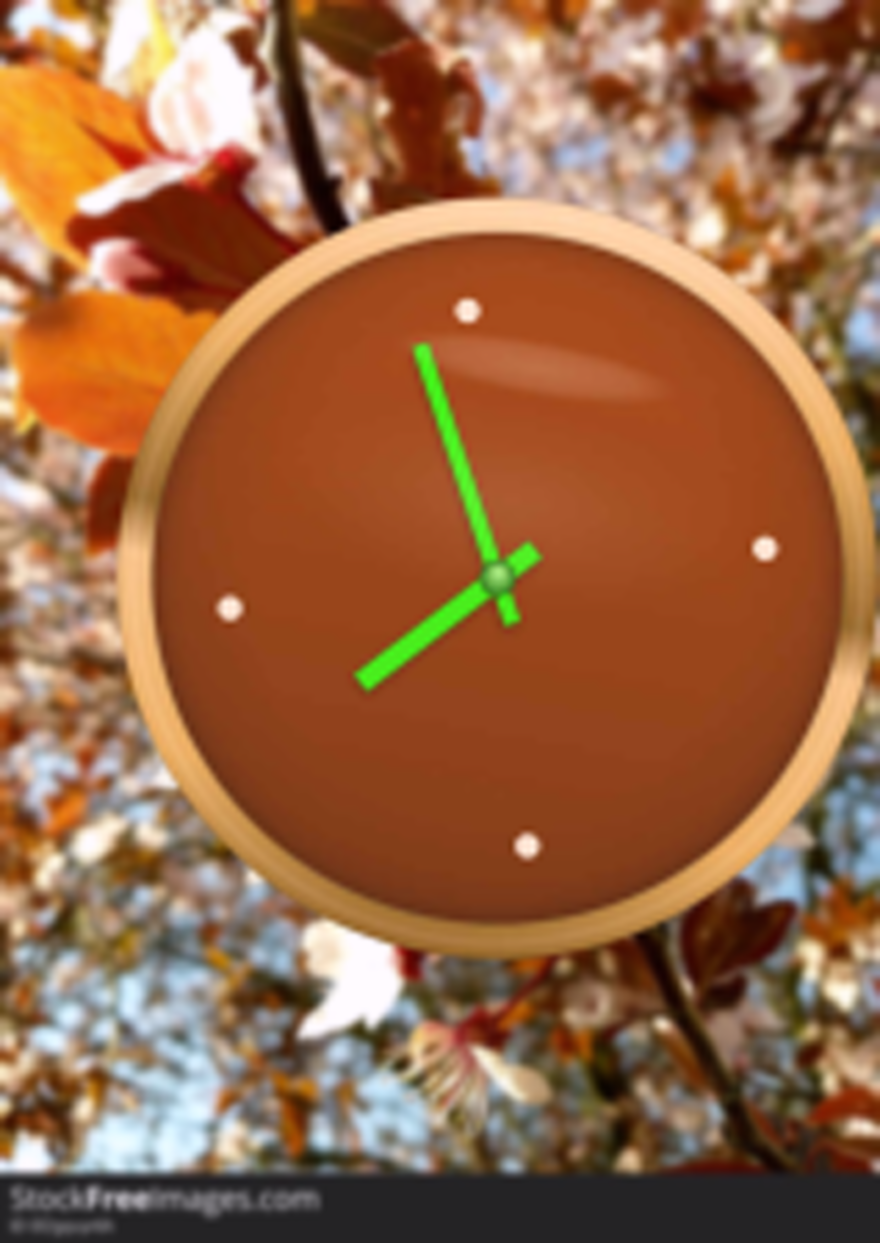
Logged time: **7:58**
